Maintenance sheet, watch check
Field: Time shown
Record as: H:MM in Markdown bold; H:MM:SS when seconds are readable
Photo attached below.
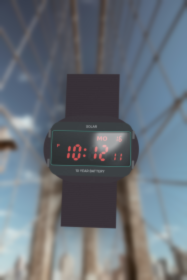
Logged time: **10:12:11**
